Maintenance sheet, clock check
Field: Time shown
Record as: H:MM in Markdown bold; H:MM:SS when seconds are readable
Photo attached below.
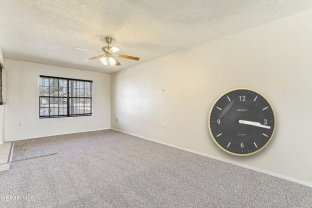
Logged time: **3:17**
